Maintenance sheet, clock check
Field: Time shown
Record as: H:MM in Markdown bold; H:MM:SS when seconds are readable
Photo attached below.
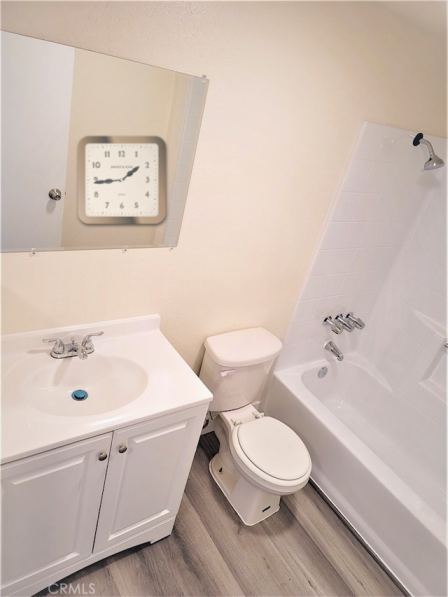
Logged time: **1:44**
